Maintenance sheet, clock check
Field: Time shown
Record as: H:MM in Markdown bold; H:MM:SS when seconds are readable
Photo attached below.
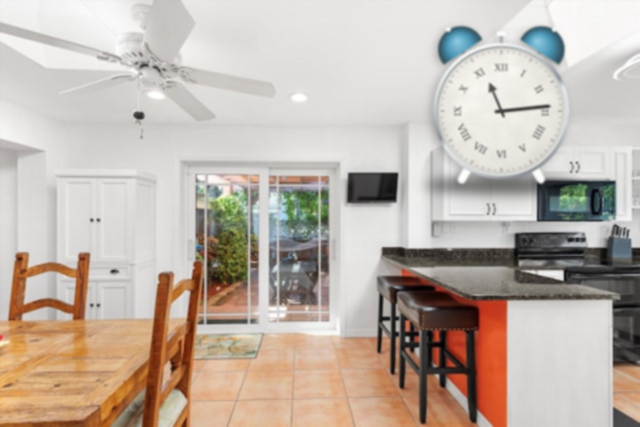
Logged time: **11:14**
